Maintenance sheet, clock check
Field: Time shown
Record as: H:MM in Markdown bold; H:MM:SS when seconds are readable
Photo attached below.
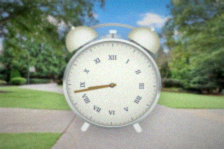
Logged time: **8:43**
